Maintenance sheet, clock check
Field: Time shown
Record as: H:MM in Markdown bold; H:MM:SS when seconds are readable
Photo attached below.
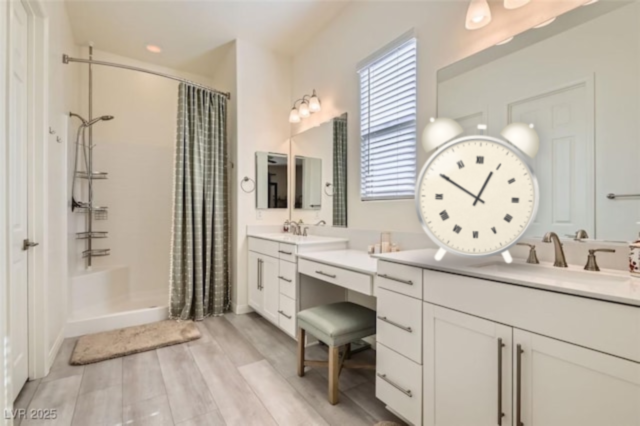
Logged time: **12:50**
